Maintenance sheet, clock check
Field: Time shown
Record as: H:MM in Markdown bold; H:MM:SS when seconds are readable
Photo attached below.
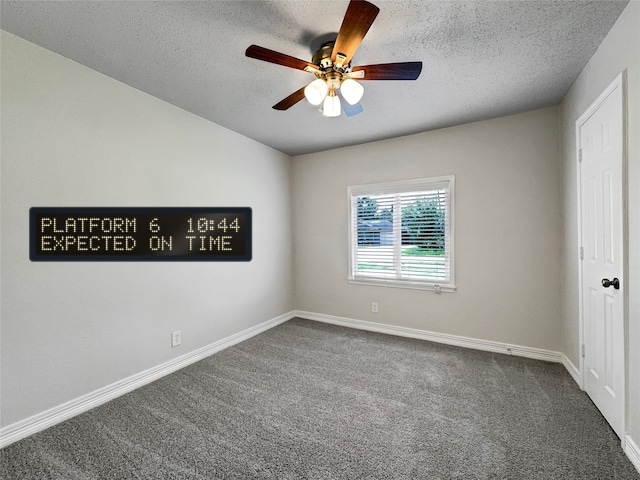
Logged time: **10:44**
